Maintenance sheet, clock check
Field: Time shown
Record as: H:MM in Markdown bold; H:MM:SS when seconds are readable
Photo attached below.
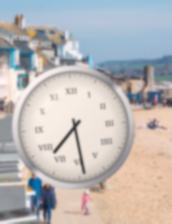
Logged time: **7:29**
